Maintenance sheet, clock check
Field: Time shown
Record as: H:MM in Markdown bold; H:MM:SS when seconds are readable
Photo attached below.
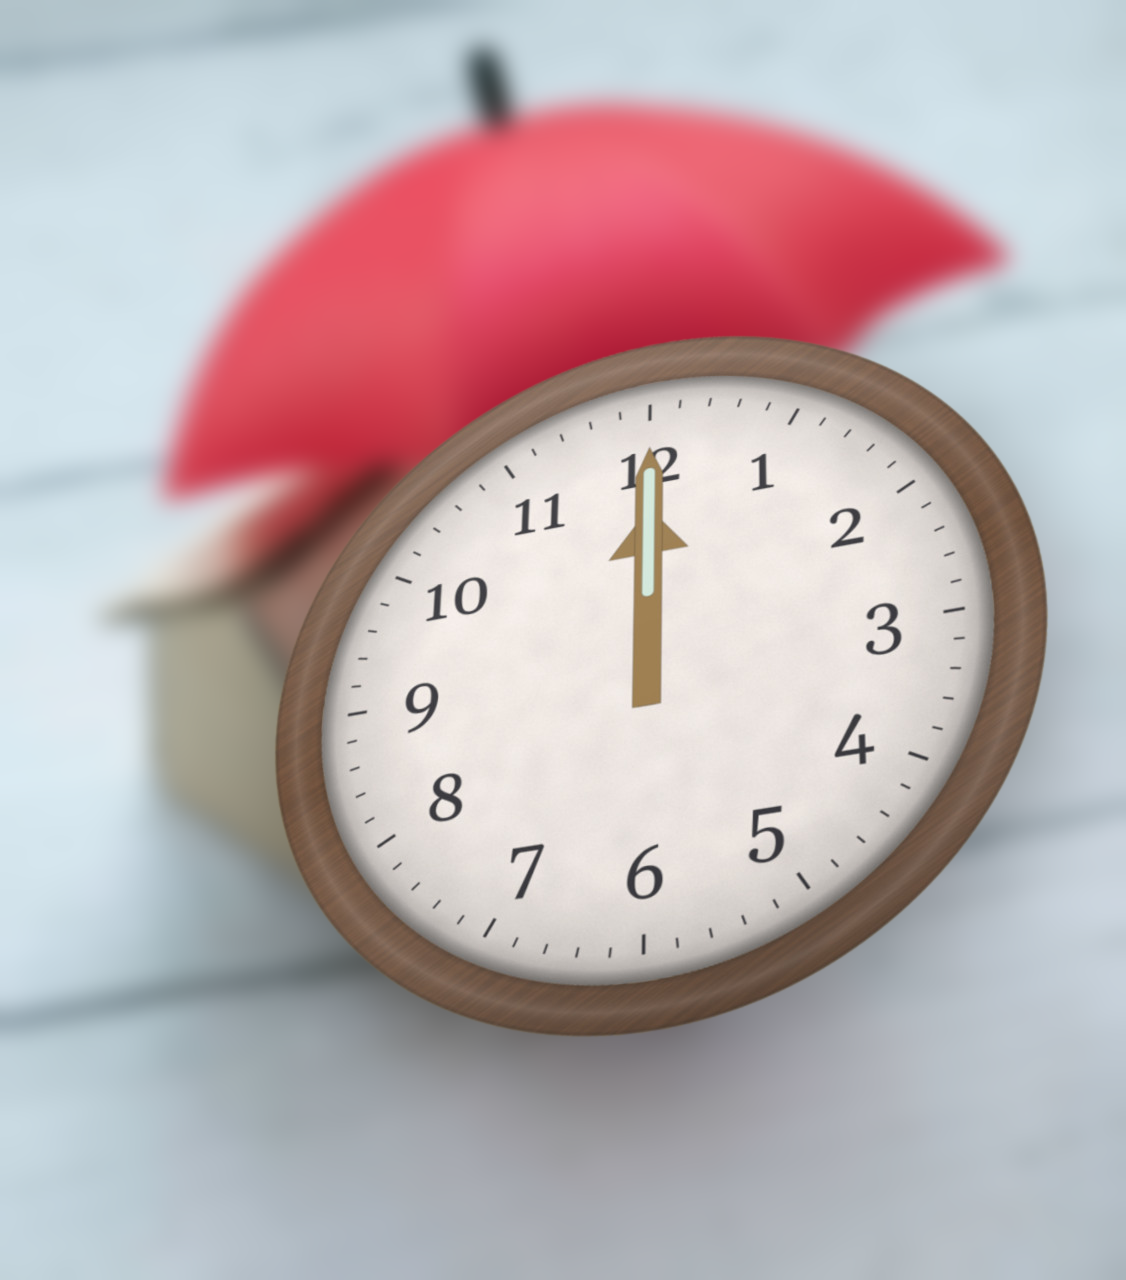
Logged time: **12:00**
